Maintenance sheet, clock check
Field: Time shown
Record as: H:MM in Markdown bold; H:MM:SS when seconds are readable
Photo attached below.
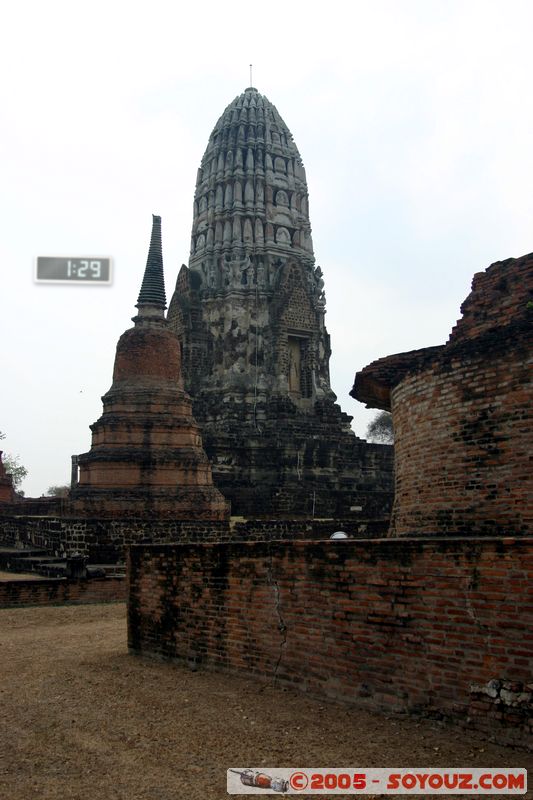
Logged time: **1:29**
